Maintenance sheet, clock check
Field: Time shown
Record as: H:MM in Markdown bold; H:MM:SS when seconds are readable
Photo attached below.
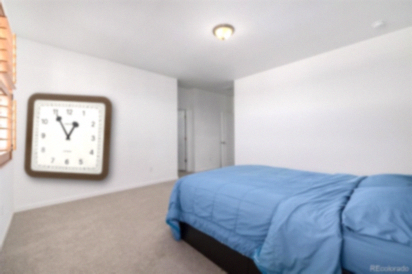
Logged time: **12:55**
